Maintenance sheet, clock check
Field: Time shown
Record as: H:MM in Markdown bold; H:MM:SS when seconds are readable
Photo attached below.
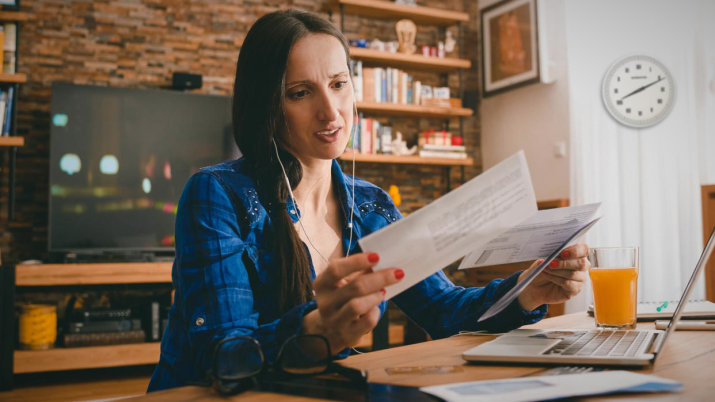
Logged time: **8:11**
